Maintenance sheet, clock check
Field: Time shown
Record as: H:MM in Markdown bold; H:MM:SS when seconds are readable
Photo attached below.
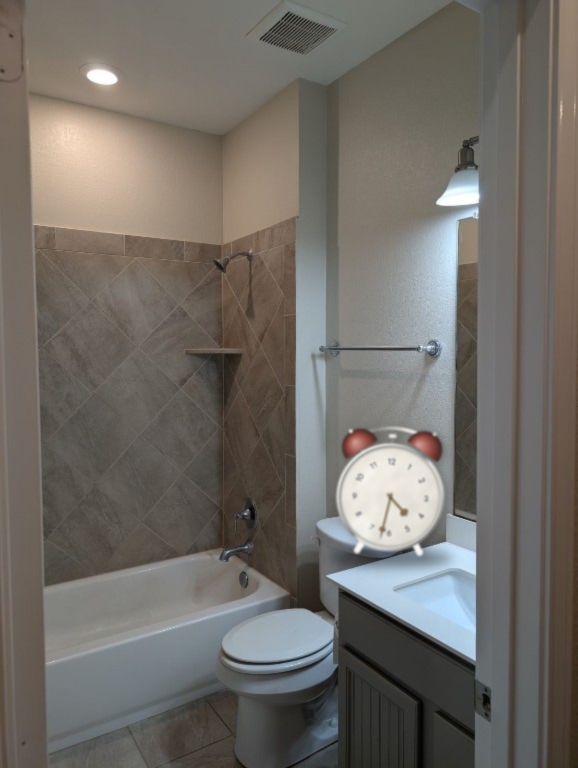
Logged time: **4:32**
